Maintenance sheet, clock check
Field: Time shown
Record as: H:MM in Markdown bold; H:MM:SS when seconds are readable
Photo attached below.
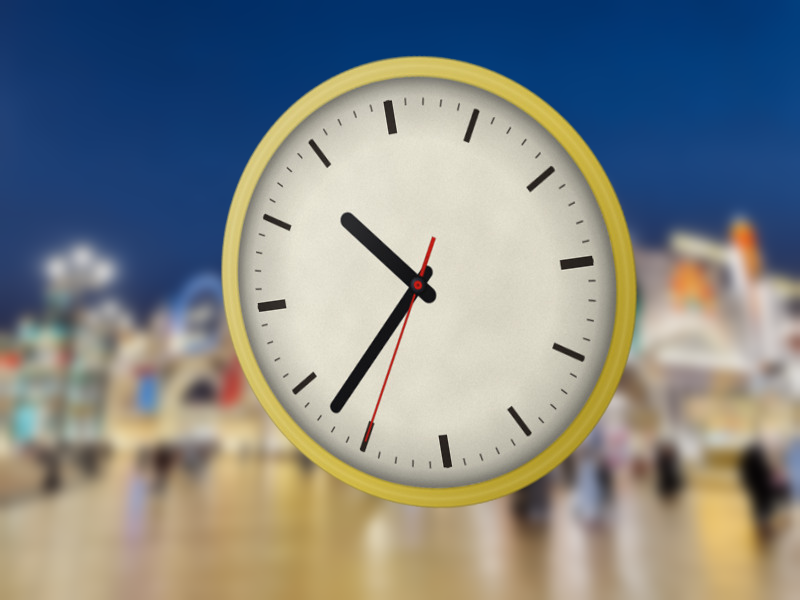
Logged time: **10:37:35**
